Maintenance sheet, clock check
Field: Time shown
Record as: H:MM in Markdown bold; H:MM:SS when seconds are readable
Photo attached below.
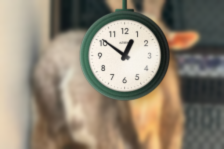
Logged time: **12:51**
